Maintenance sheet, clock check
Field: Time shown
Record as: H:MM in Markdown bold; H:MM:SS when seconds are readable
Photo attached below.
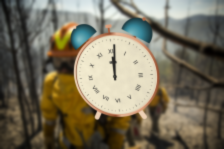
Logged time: **12:01**
